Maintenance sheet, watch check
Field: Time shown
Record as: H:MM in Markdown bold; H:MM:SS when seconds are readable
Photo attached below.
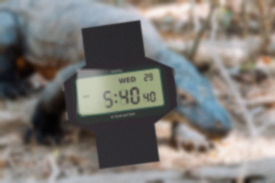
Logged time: **5:40:40**
